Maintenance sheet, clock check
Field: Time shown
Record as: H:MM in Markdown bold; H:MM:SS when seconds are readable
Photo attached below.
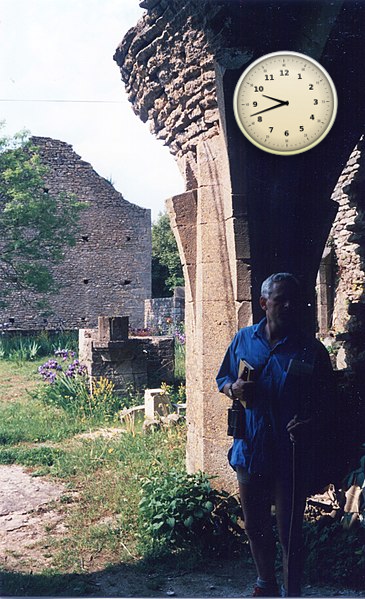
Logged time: **9:42**
